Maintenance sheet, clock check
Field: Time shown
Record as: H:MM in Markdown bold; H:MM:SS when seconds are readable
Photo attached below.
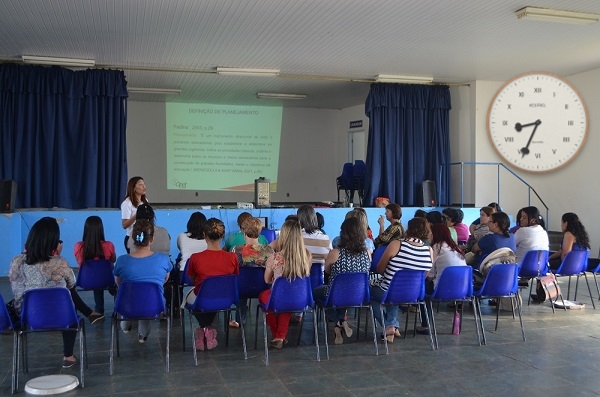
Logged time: **8:34**
